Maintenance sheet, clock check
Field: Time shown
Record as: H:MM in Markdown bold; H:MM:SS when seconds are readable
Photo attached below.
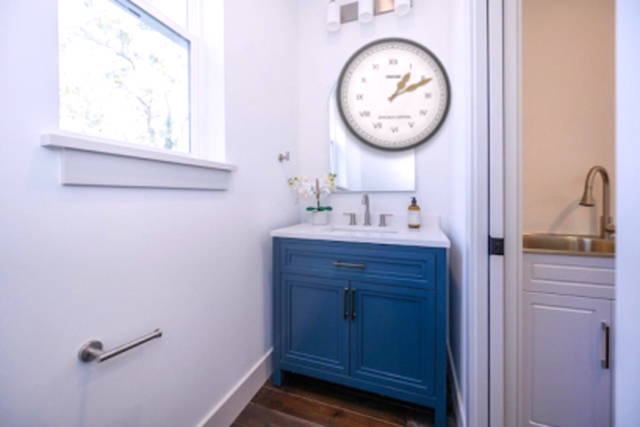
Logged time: **1:11**
